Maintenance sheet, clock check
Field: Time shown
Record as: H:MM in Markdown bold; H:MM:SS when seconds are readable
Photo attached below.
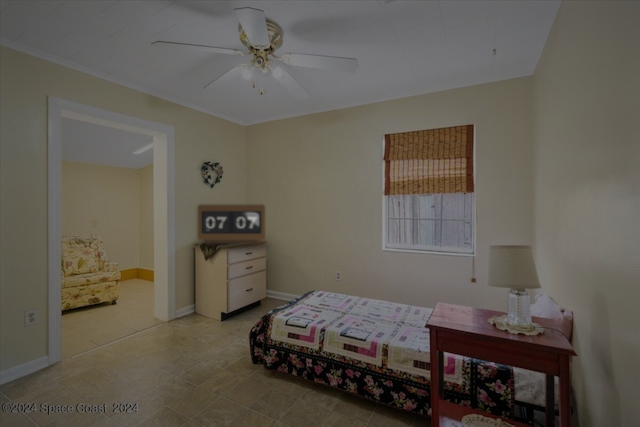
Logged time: **7:07**
